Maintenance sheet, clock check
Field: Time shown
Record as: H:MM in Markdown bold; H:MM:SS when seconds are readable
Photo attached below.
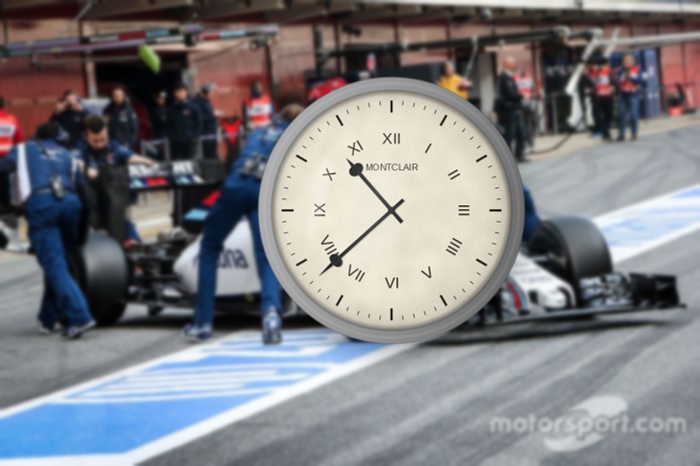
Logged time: **10:38**
